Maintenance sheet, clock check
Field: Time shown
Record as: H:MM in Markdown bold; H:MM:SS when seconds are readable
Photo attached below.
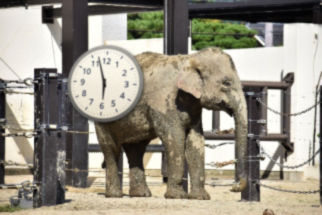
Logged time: **5:57**
